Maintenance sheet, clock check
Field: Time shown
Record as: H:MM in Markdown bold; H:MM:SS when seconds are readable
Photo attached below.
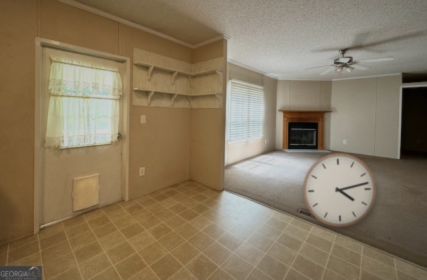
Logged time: **4:13**
